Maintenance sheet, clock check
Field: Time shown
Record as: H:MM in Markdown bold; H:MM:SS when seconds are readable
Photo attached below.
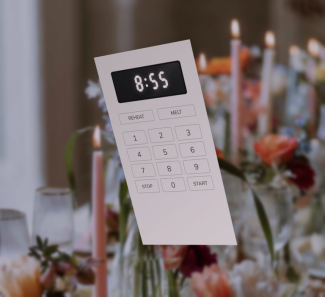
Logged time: **8:55**
